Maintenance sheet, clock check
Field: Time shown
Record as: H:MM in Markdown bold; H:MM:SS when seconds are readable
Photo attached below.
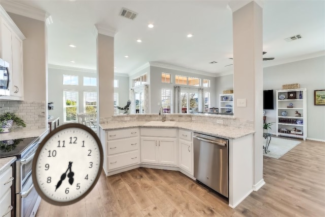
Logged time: **5:35**
